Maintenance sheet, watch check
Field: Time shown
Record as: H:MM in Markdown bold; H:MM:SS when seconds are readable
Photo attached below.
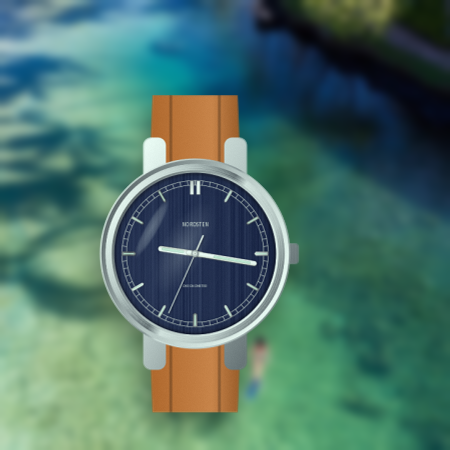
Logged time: **9:16:34**
